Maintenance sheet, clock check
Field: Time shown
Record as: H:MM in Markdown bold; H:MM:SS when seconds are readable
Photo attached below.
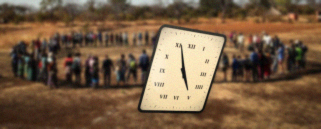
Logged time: **4:56**
